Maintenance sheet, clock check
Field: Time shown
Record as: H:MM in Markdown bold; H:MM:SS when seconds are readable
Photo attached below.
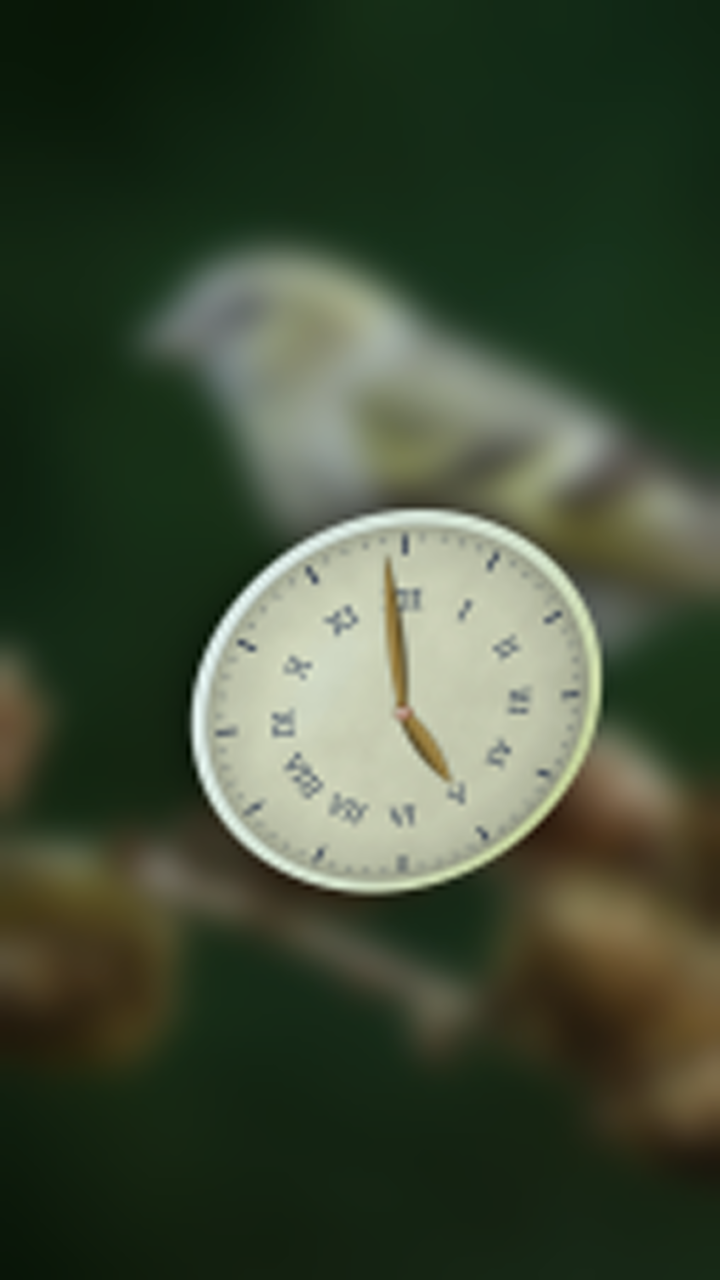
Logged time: **4:59**
